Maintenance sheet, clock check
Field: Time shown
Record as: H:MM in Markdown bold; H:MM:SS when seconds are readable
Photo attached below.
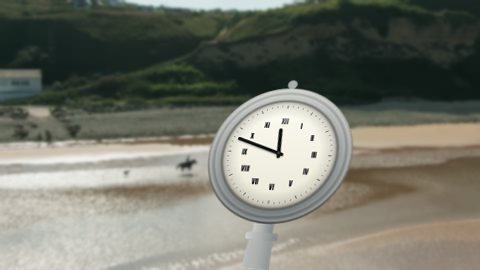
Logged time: **11:48**
